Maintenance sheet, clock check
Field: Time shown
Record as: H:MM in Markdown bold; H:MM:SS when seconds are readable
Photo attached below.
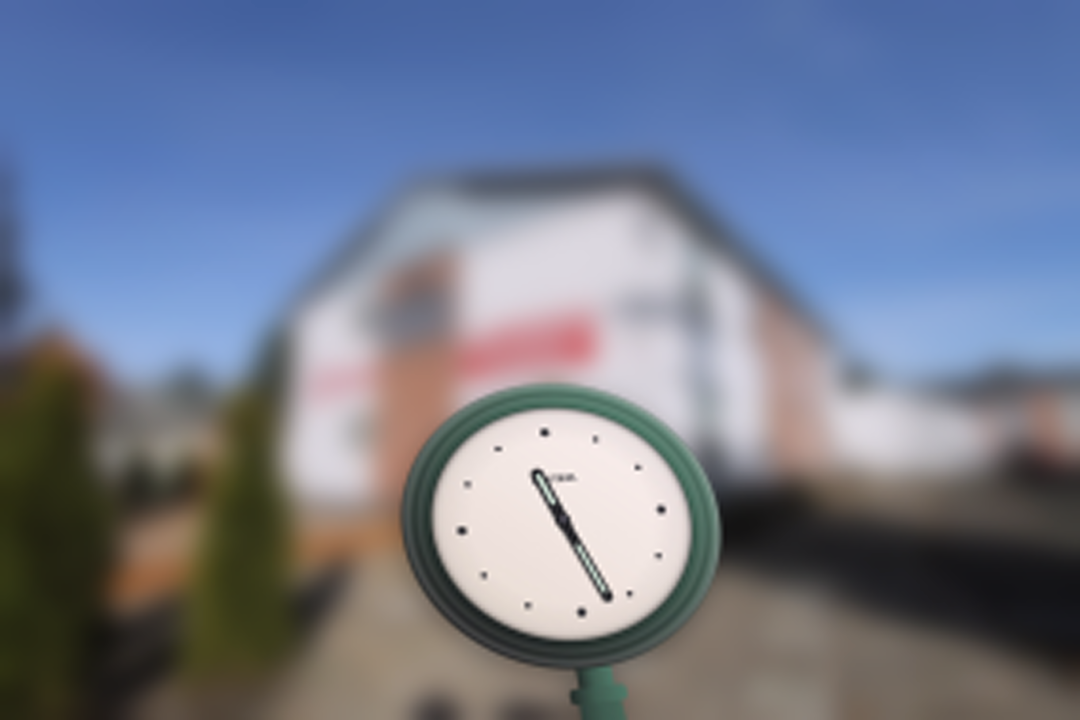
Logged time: **11:27**
